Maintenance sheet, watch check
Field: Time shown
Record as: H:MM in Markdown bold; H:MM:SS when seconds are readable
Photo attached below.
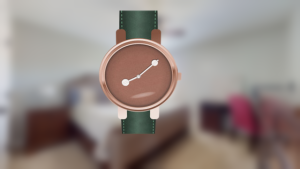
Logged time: **8:08**
